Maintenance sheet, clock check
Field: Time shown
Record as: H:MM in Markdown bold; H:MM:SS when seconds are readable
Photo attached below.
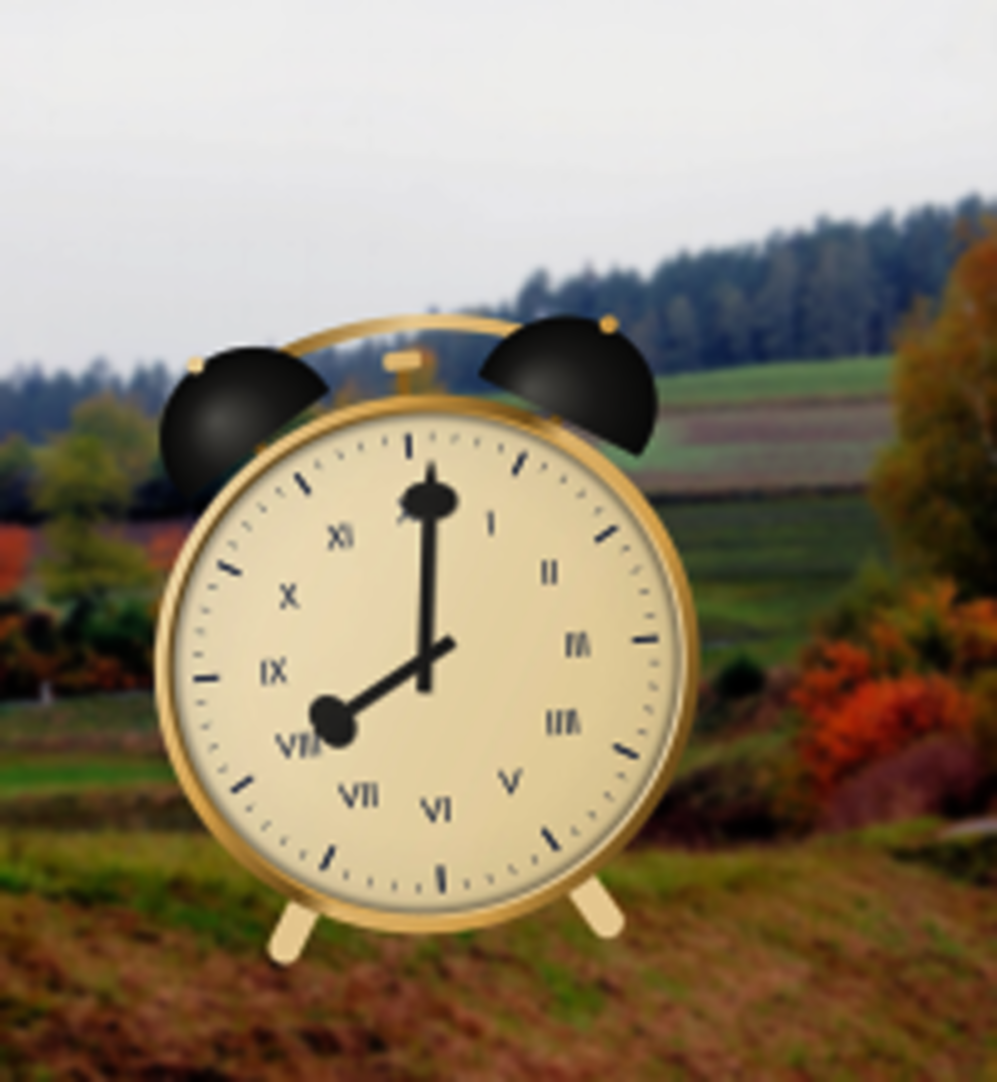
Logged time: **8:01**
